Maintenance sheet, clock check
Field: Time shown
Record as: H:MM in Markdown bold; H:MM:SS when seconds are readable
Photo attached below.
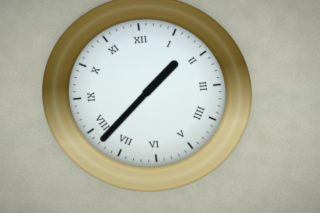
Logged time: **1:38**
